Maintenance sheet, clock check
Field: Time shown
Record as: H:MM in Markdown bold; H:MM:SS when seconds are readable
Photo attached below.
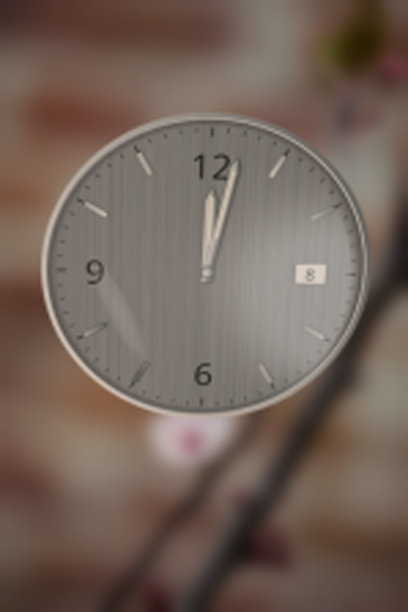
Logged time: **12:02**
